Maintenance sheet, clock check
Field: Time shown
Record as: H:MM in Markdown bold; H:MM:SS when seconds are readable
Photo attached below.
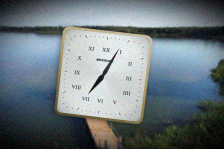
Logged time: **7:04**
